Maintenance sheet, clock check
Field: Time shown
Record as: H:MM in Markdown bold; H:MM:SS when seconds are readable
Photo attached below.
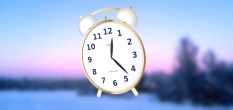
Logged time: **12:23**
